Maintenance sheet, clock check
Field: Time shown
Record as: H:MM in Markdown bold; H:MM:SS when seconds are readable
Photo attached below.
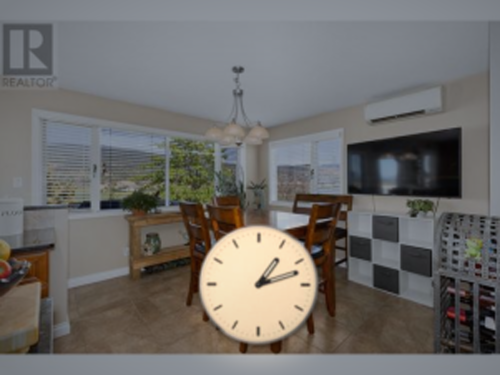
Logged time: **1:12**
